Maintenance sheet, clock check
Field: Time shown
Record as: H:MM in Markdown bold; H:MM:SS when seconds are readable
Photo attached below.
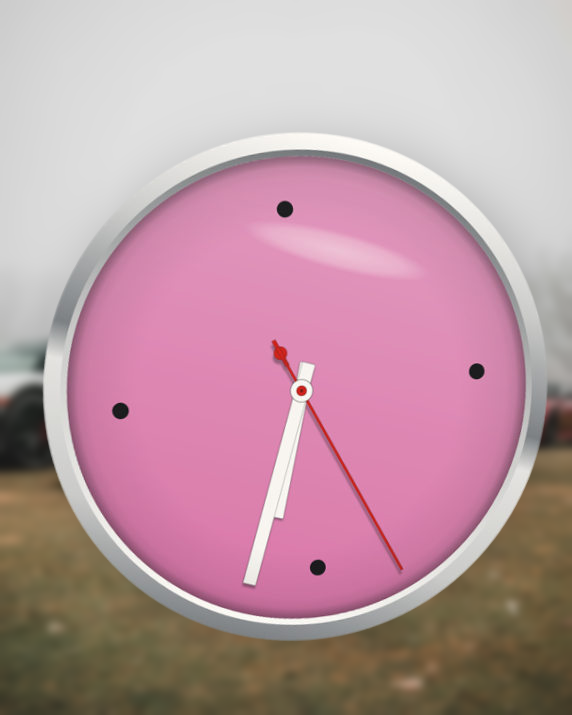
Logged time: **6:33:26**
